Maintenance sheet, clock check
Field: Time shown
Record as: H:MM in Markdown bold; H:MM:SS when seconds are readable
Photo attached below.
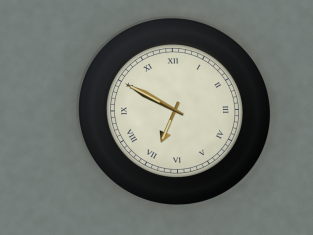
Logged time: **6:50**
